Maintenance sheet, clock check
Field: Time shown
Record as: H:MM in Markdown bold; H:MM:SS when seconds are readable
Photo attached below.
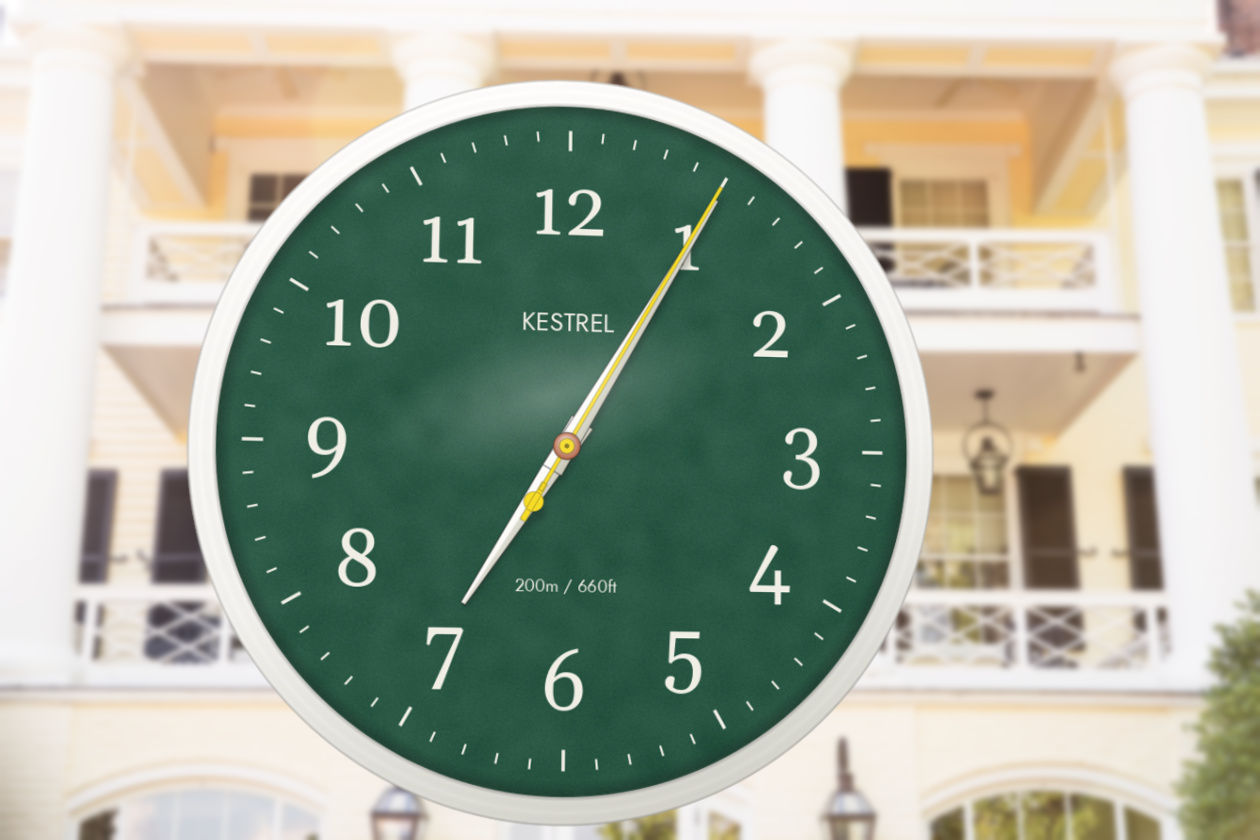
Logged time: **7:05:05**
